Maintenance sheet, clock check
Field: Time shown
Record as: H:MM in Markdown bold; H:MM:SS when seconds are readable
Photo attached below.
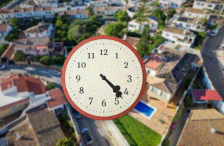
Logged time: **4:23**
